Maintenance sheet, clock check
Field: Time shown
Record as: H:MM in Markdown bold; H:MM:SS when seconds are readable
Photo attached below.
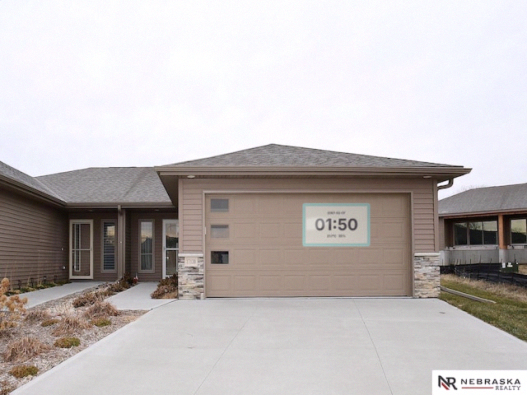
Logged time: **1:50**
